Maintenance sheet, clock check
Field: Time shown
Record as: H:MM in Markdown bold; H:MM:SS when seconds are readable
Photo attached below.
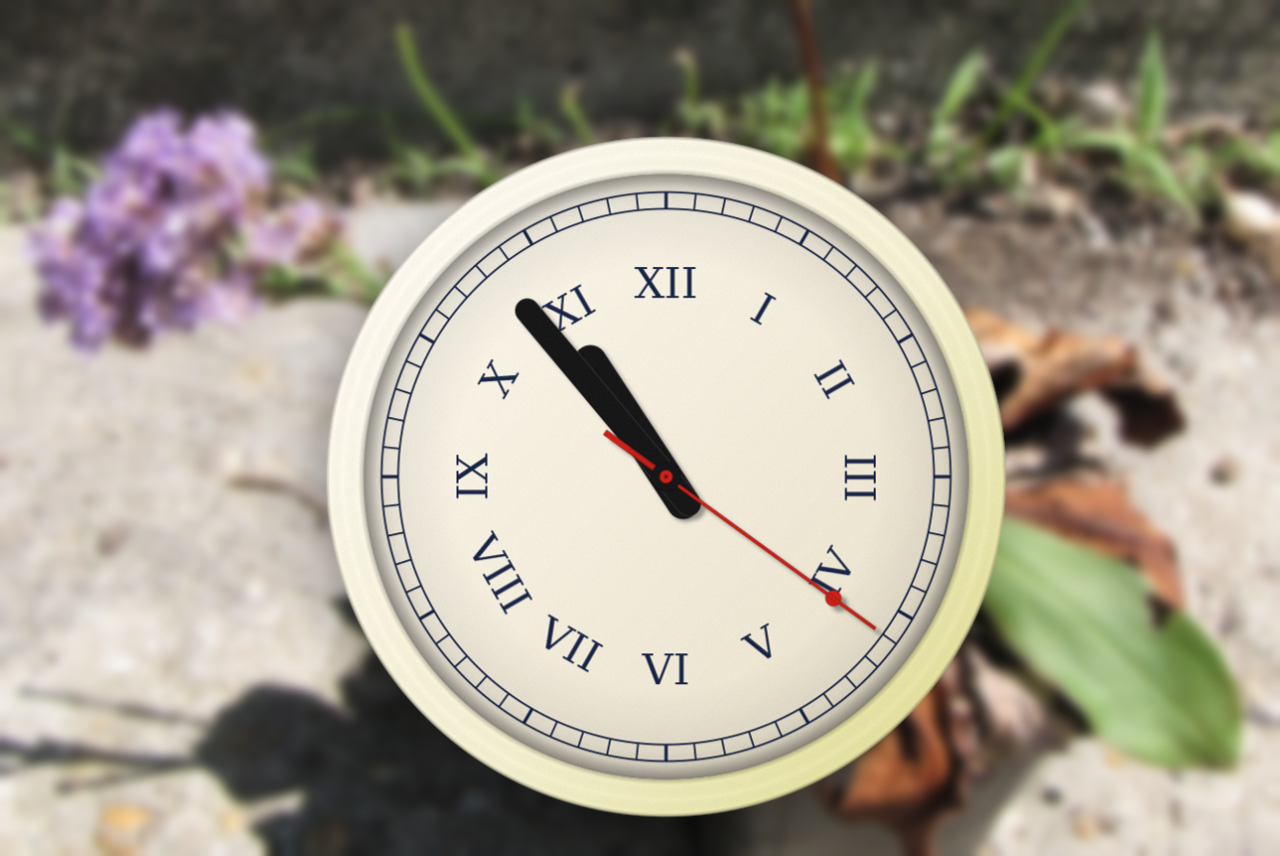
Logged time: **10:53:21**
